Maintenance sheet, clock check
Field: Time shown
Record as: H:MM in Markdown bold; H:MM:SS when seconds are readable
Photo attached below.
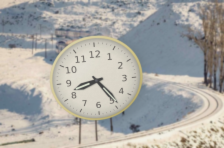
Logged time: **8:24**
